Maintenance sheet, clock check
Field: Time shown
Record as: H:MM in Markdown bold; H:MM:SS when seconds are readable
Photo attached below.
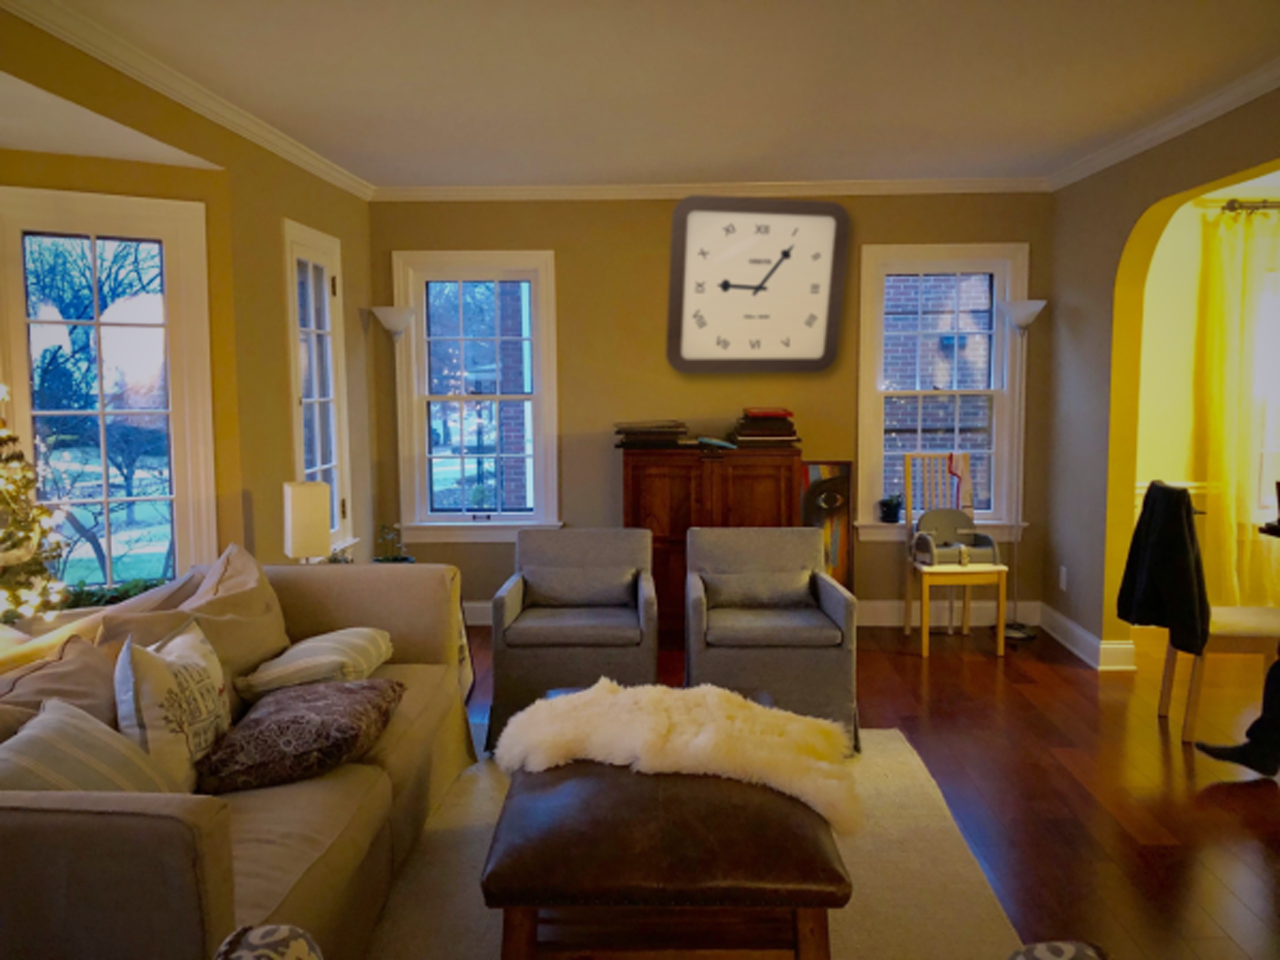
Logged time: **9:06**
